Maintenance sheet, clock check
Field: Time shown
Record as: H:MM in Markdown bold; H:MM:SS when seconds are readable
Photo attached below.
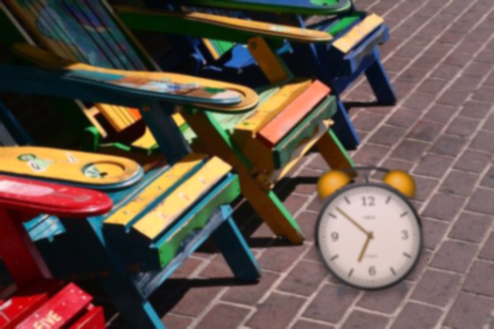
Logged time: **6:52**
